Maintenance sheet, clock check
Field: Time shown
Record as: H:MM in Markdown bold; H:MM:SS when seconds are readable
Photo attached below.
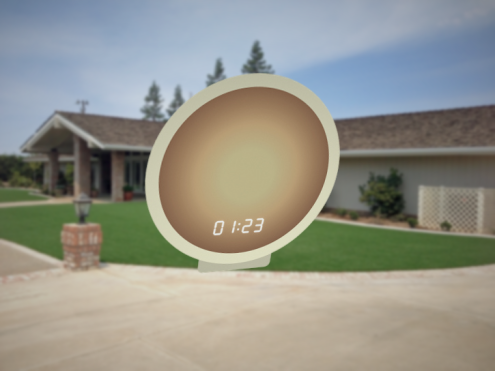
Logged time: **1:23**
